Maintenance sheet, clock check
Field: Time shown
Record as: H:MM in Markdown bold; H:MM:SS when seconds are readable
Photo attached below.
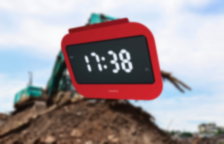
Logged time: **17:38**
